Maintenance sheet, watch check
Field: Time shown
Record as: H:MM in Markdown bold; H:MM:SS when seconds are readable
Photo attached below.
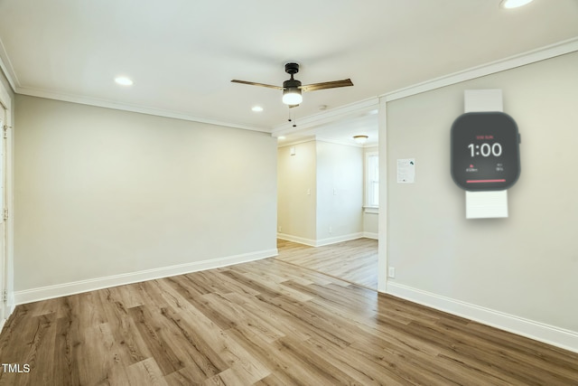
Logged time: **1:00**
